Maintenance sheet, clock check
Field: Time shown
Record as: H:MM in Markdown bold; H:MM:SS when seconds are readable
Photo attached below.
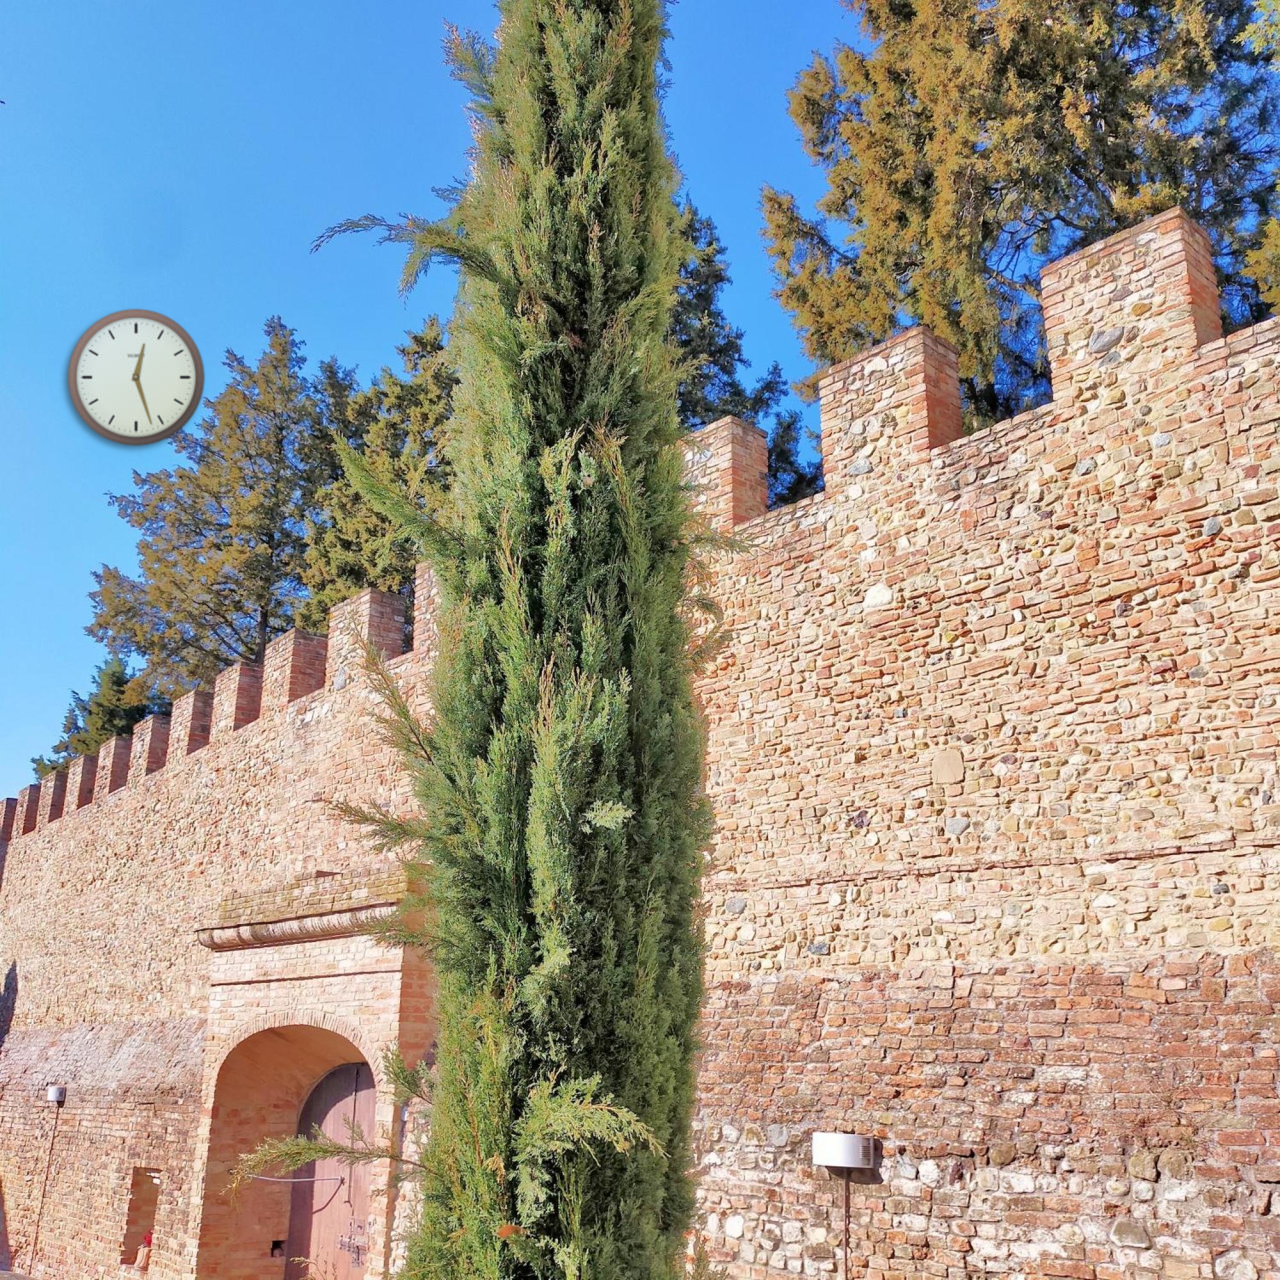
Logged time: **12:27**
